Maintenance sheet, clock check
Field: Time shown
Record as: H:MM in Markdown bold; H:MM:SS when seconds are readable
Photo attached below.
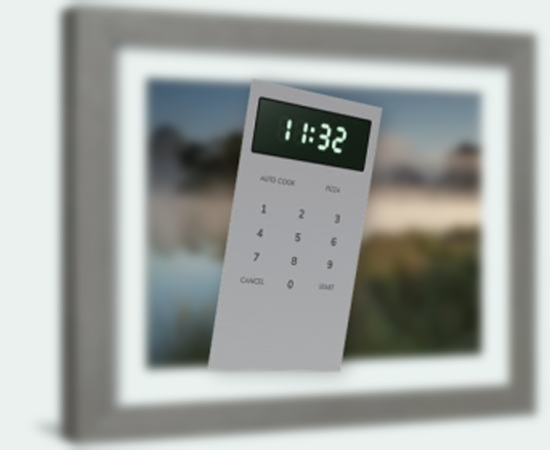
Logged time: **11:32**
